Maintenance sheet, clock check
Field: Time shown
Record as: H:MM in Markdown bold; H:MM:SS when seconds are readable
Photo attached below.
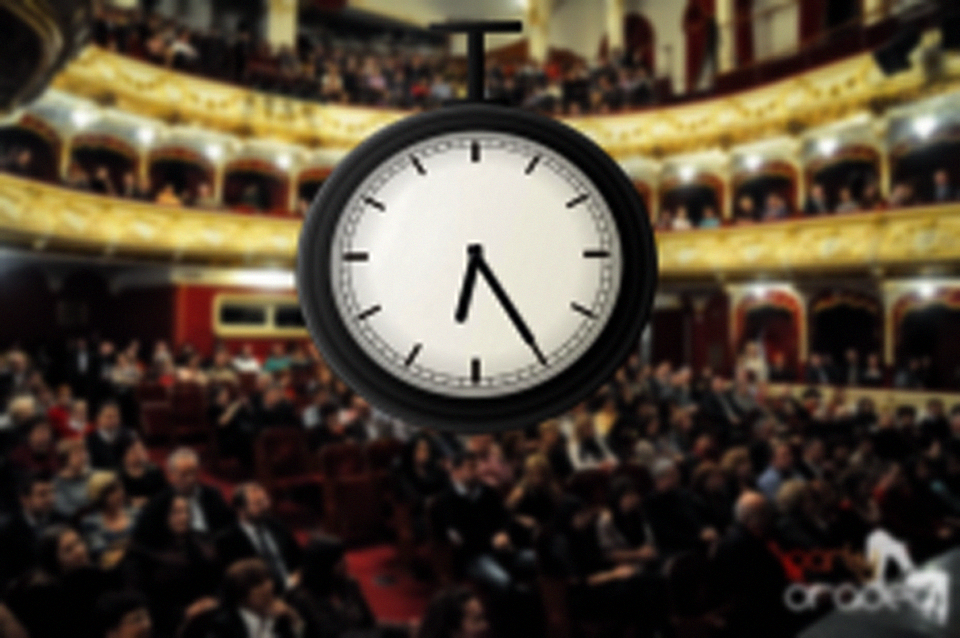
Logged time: **6:25**
